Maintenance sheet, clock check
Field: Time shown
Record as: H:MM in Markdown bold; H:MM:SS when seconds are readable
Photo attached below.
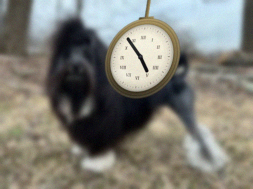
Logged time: **4:53**
